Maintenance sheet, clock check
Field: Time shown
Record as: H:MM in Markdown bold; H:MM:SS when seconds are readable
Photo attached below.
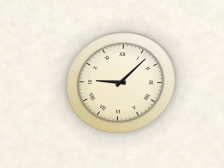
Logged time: **9:07**
